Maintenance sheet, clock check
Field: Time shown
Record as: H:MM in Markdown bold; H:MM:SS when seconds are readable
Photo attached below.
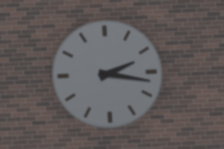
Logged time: **2:17**
